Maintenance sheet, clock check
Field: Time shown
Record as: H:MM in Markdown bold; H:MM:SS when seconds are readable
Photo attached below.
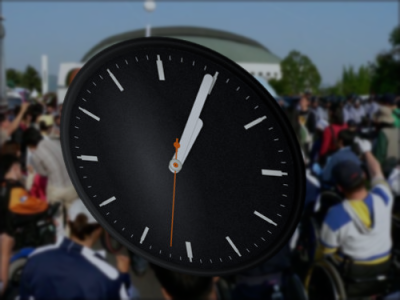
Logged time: **1:04:32**
